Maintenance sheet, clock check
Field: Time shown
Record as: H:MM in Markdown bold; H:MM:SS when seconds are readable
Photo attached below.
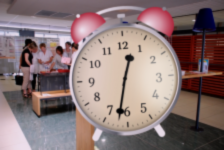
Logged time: **12:32**
